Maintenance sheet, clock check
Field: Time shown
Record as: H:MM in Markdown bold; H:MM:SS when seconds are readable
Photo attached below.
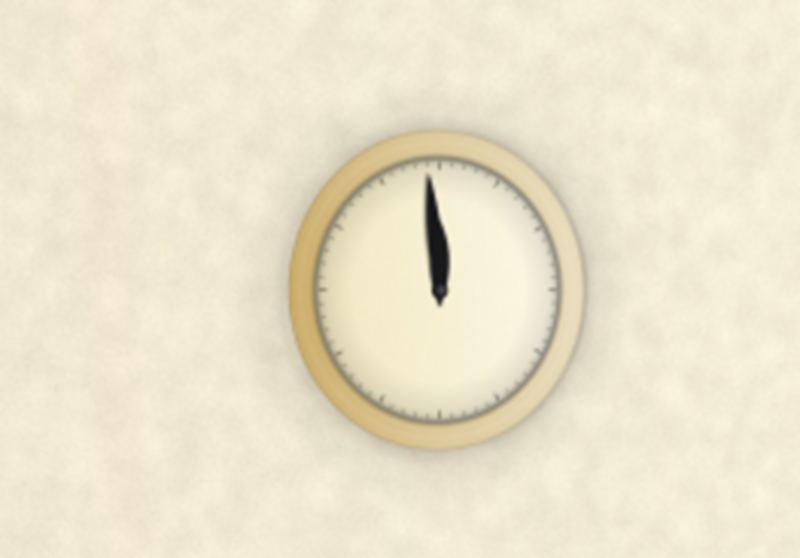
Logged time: **11:59**
